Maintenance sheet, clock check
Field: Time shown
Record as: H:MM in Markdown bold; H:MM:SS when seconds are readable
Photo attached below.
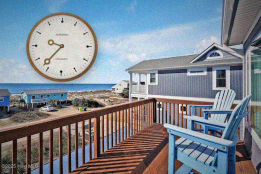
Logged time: **9:37**
